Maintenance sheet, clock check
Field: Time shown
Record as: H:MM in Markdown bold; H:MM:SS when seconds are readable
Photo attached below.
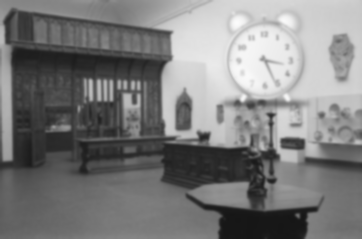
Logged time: **3:26**
